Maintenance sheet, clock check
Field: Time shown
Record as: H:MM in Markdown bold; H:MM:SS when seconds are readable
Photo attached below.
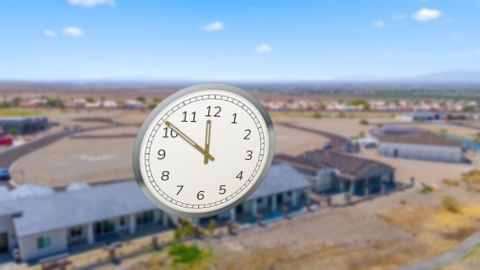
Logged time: **11:51**
